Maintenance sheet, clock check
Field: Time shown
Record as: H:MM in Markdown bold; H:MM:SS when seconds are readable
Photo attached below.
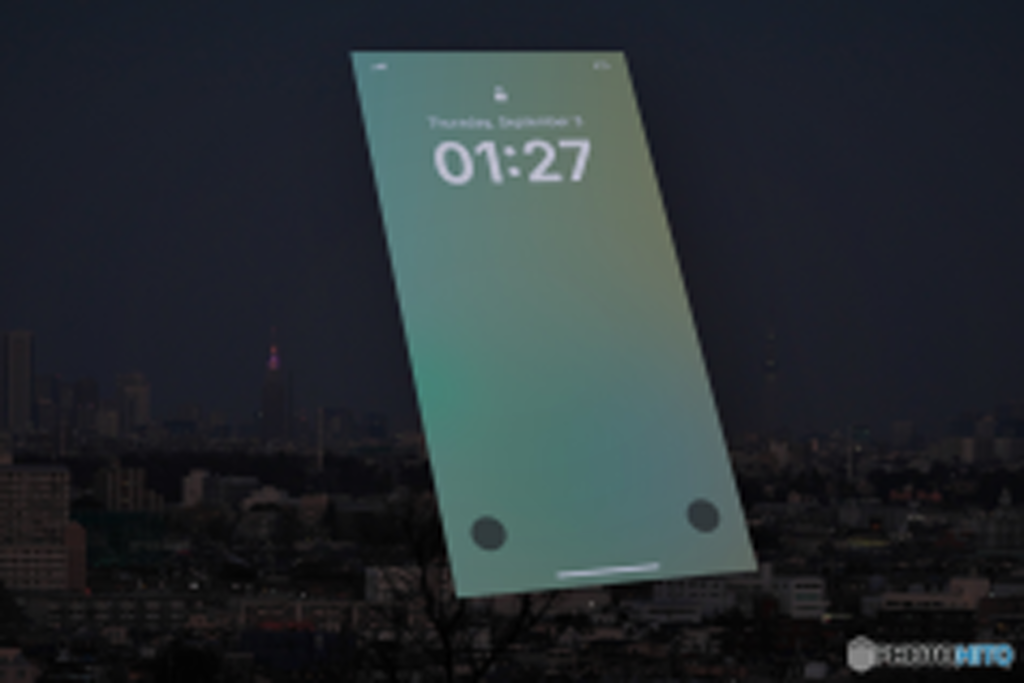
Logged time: **1:27**
